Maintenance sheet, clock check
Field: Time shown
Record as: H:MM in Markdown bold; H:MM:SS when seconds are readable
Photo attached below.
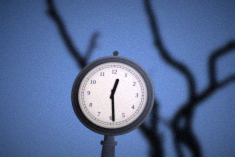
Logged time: **12:29**
